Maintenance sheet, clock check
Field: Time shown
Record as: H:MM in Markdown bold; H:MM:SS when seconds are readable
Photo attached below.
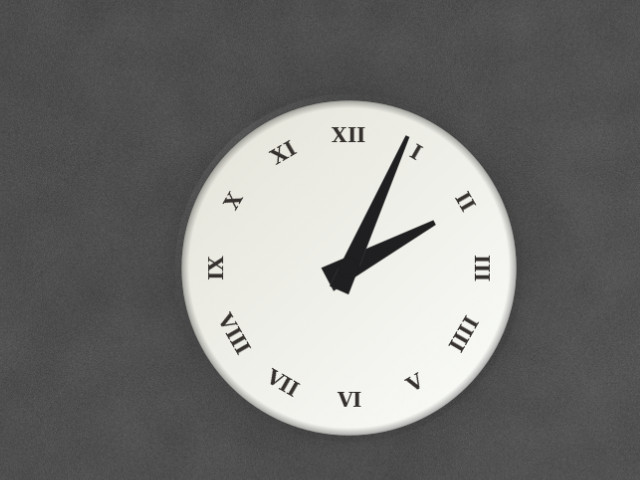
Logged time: **2:04**
